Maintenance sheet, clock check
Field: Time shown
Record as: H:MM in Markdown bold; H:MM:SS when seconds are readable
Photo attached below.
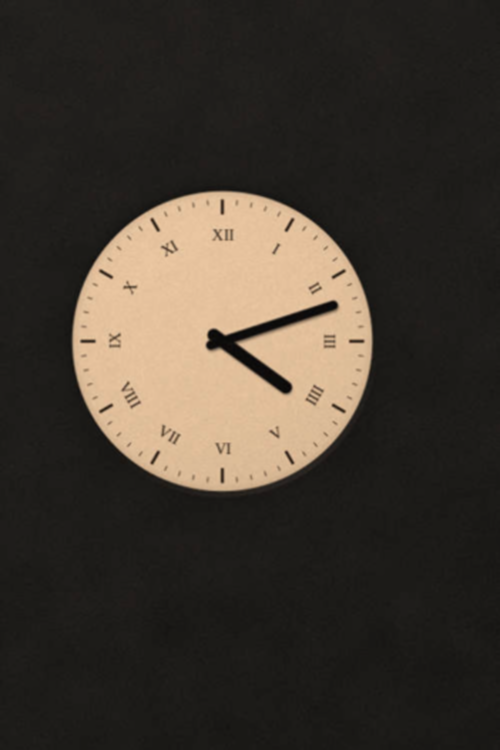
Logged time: **4:12**
